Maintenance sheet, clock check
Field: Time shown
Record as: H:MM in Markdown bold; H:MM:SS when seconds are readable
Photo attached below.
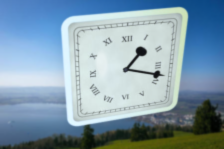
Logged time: **1:18**
